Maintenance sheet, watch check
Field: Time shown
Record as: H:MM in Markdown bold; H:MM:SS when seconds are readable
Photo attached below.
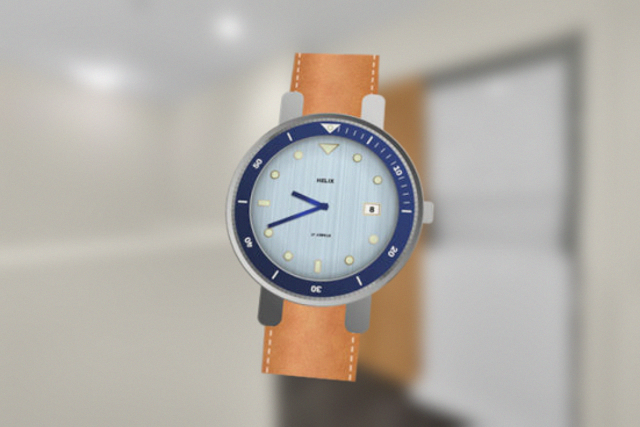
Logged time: **9:41**
